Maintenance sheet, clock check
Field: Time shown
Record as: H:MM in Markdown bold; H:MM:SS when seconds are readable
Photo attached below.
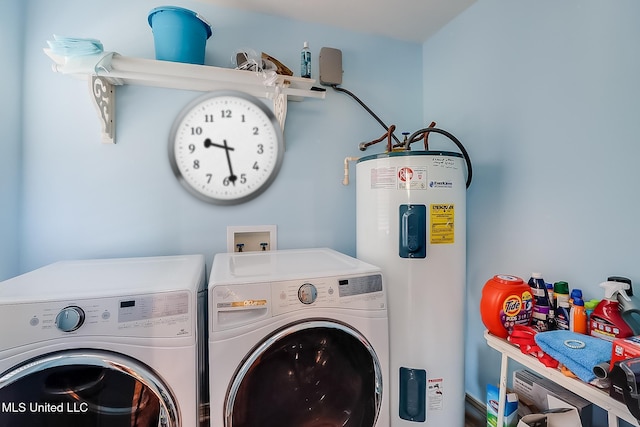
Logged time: **9:28**
